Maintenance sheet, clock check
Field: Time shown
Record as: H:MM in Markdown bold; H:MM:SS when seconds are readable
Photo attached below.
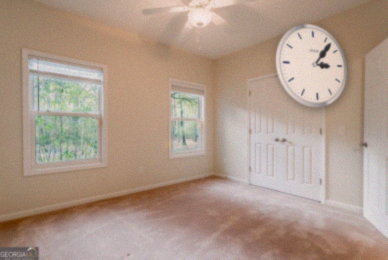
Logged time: **3:07**
